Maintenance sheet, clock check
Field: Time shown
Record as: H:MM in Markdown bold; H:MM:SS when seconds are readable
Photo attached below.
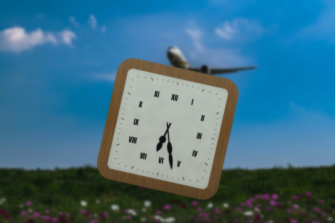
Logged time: **6:27**
